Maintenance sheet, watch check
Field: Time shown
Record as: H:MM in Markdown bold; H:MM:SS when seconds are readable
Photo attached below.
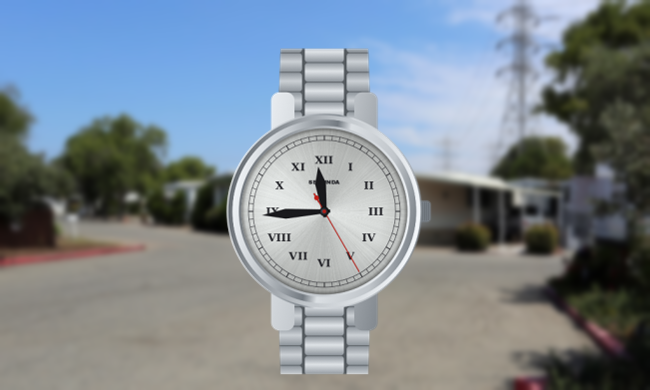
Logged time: **11:44:25**
